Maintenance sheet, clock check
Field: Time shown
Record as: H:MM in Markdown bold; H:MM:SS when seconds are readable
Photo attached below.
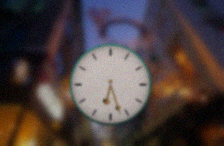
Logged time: **6:27**
